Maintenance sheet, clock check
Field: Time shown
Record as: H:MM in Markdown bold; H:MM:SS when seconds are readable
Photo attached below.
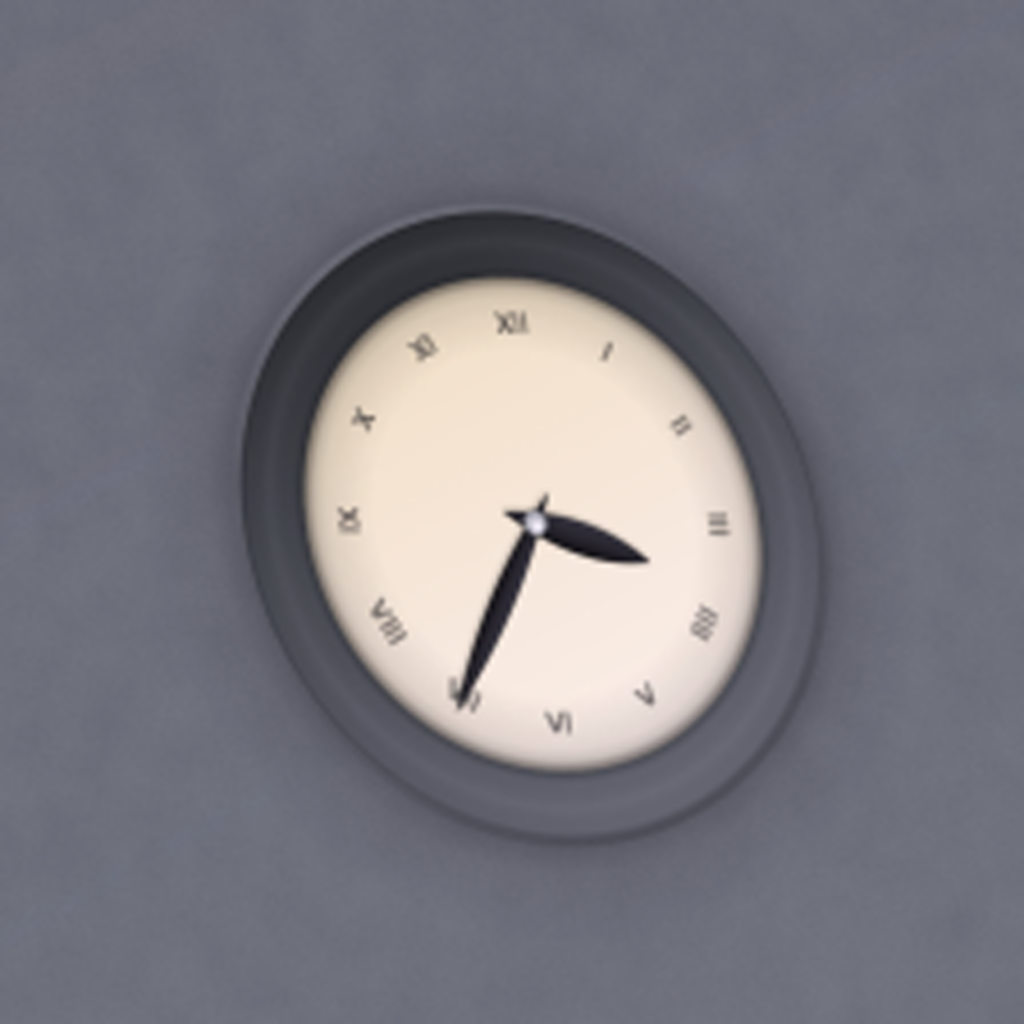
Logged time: **3:35**
